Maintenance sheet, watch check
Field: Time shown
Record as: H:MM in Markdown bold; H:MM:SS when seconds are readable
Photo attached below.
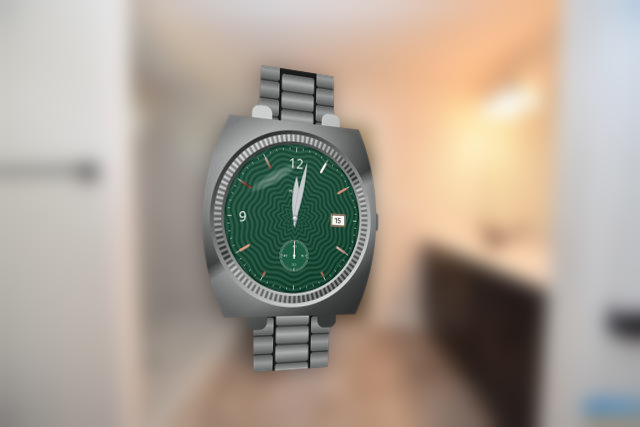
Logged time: **12:02**
